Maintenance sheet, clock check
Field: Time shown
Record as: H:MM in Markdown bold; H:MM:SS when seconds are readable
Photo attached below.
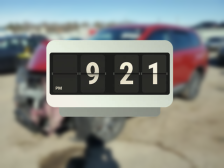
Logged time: **9:21**
